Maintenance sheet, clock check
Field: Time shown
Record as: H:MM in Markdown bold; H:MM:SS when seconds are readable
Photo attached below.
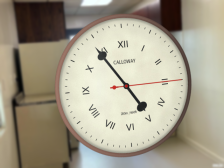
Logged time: **4:54:15**
